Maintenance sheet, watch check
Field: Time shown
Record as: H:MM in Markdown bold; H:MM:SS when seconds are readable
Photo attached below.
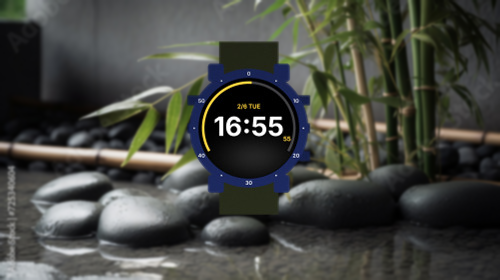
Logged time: **16:55**
